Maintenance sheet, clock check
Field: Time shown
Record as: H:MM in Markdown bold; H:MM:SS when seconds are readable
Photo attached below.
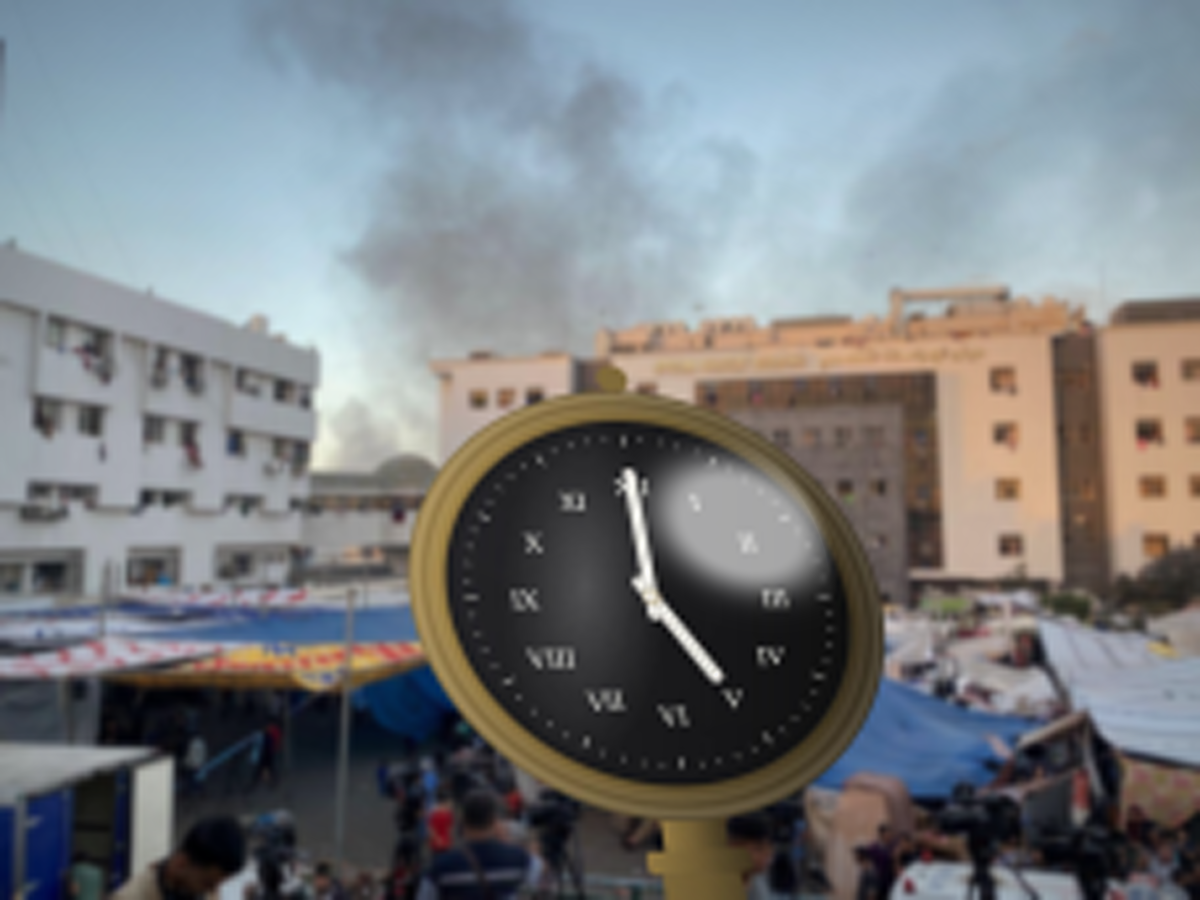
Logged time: **5:00**
